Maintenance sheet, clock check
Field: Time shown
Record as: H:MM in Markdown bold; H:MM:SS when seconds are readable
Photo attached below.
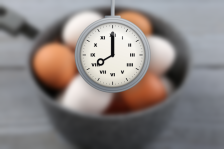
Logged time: **8:00**
